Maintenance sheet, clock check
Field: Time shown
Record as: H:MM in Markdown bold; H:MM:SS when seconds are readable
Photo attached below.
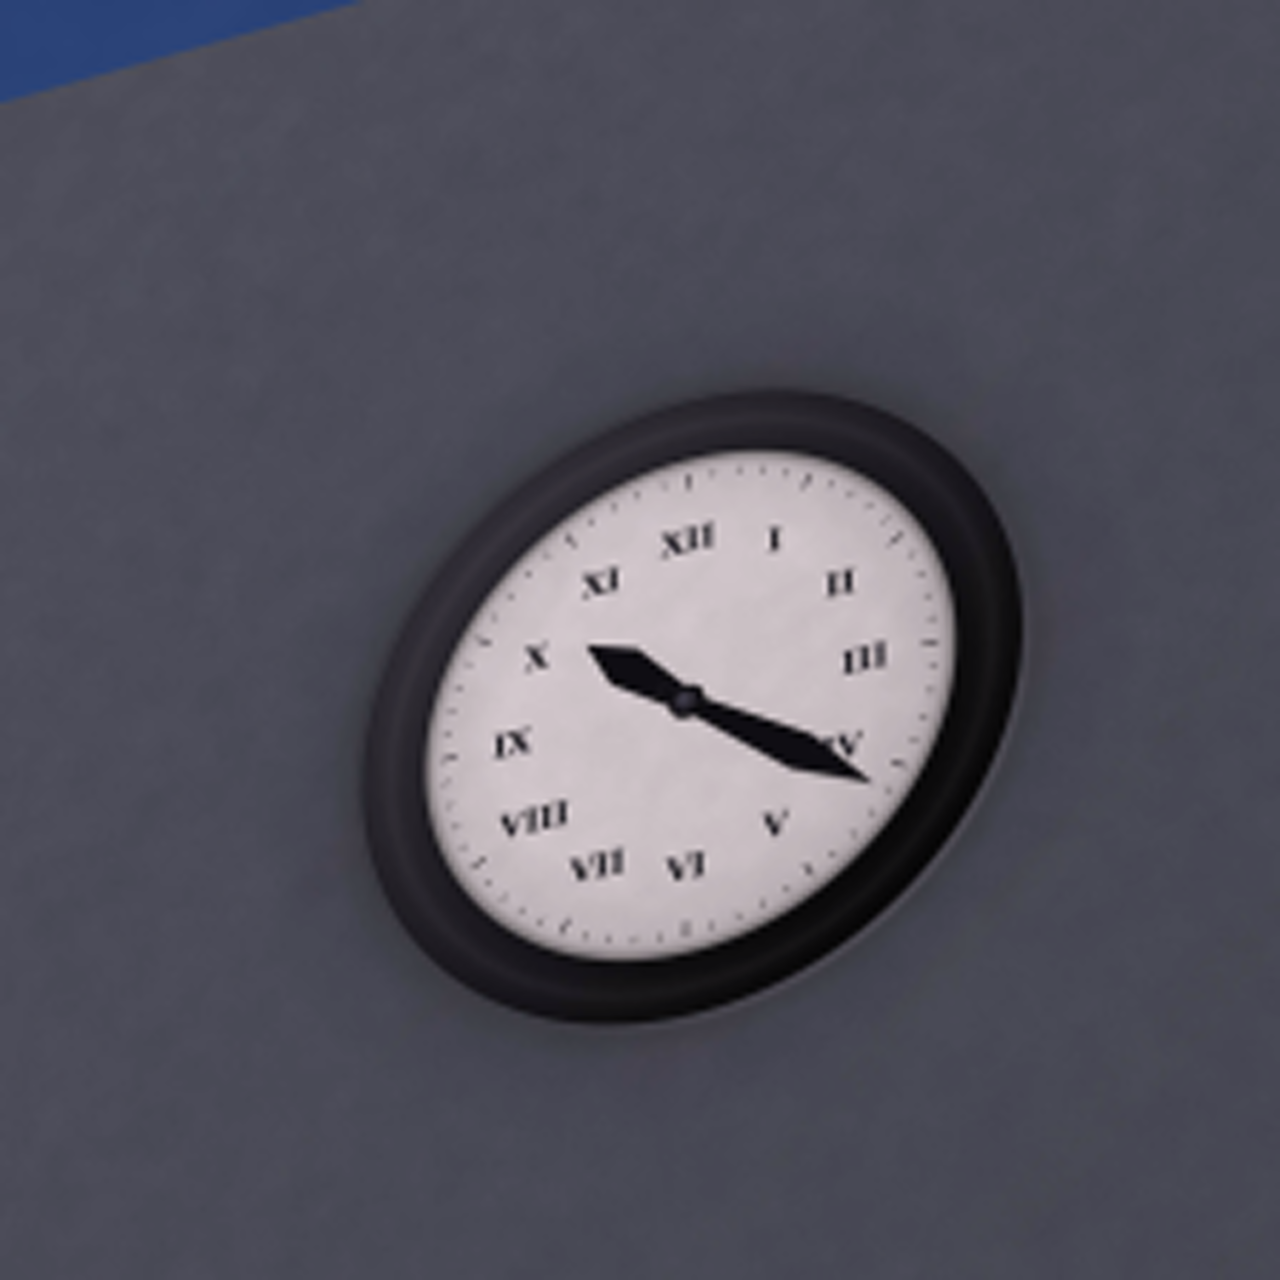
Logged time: **10:21**
